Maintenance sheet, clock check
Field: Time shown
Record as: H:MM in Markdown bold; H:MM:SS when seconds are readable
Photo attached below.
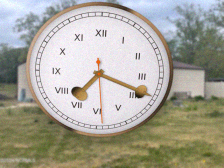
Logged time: **7:18:29**
